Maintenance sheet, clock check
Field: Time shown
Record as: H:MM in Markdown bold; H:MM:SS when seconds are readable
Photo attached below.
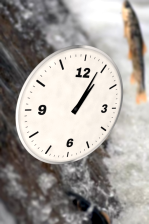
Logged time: **1:04**
